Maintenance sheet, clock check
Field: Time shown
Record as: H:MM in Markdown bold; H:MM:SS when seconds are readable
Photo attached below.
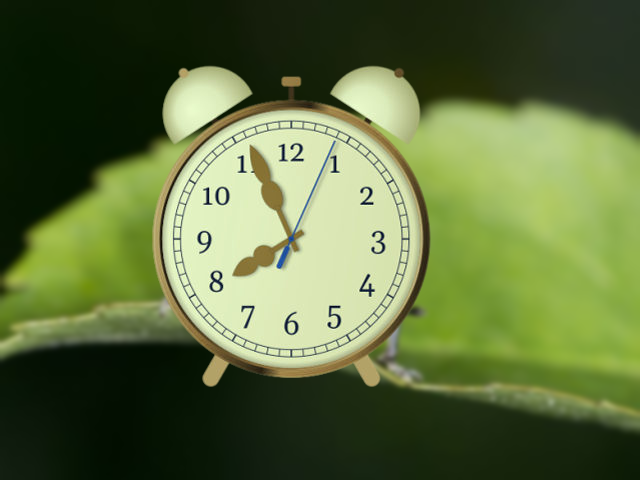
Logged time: **7:56:04**
